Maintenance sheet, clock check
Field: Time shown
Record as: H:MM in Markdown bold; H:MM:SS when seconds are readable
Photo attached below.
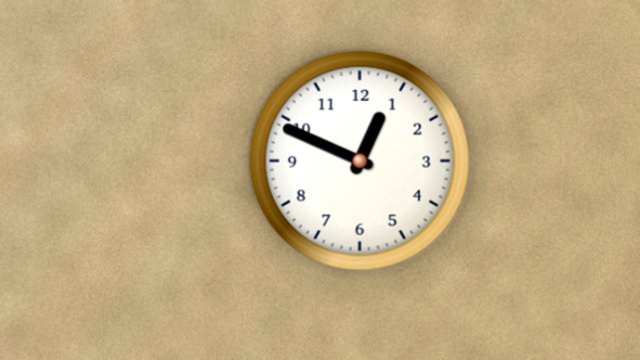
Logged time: **12:49**
